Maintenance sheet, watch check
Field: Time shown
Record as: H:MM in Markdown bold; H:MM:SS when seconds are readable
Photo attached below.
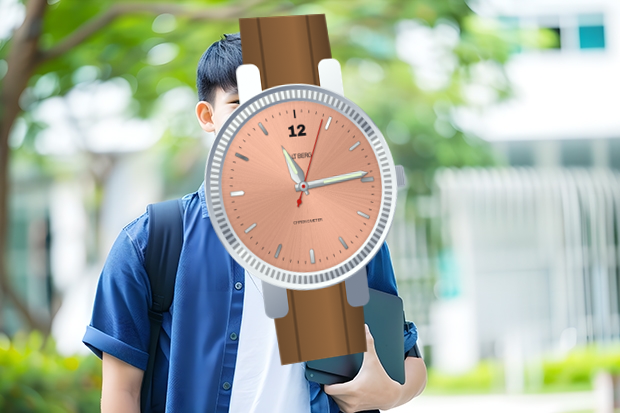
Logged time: **11:14:04**
